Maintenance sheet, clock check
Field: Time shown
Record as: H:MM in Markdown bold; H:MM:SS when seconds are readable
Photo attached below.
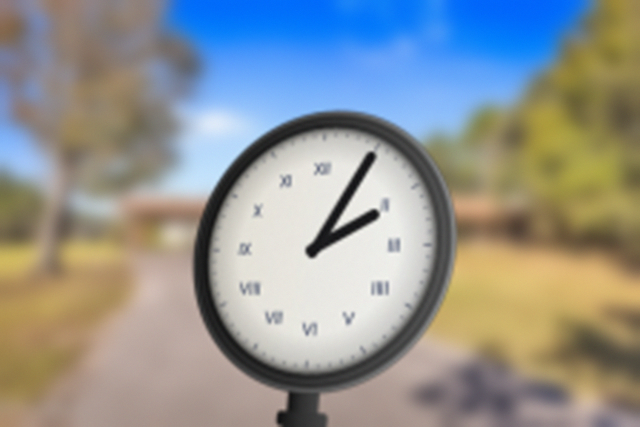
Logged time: **2:05**
